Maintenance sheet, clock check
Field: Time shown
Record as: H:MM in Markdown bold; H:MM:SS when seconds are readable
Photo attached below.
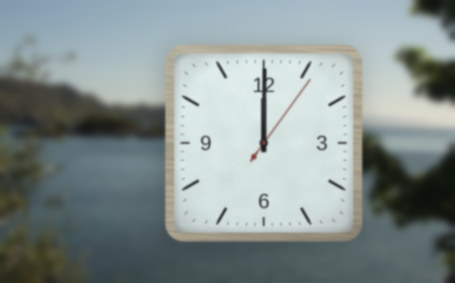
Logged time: **12:00:06**
